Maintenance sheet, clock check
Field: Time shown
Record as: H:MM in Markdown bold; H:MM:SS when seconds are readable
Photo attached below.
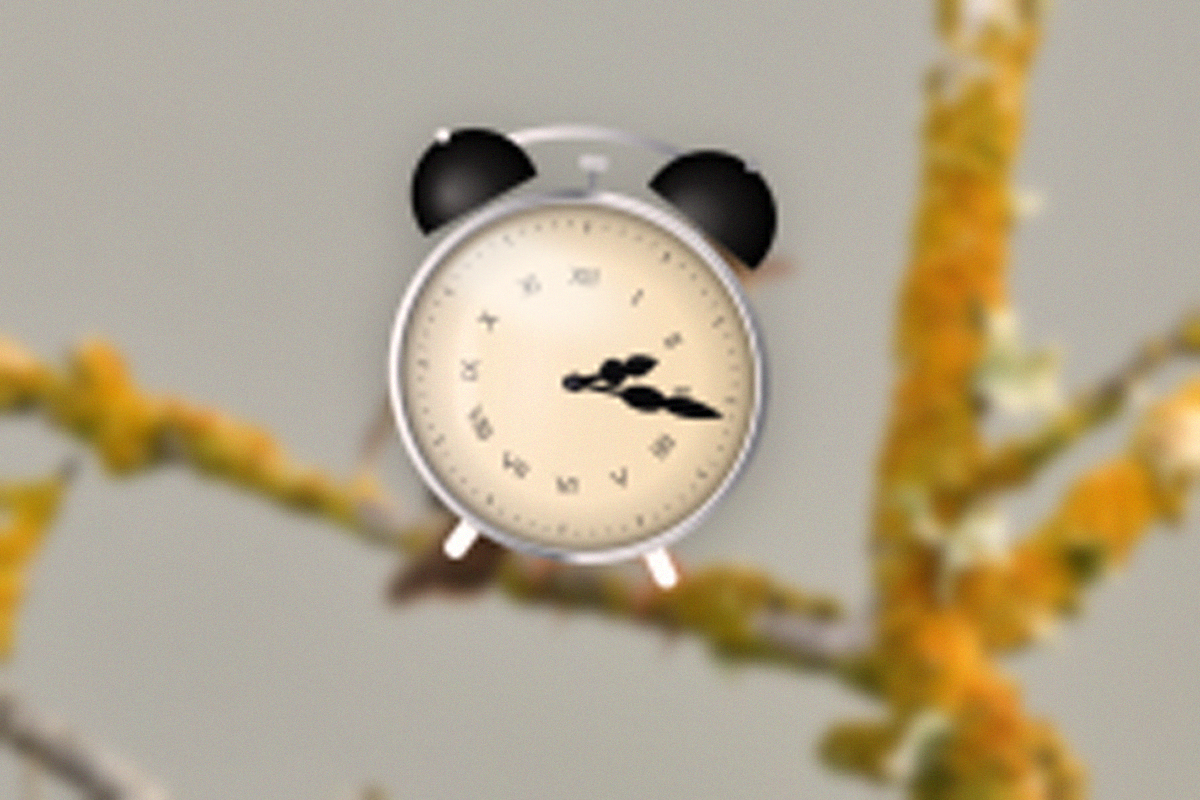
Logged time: **2:16**
